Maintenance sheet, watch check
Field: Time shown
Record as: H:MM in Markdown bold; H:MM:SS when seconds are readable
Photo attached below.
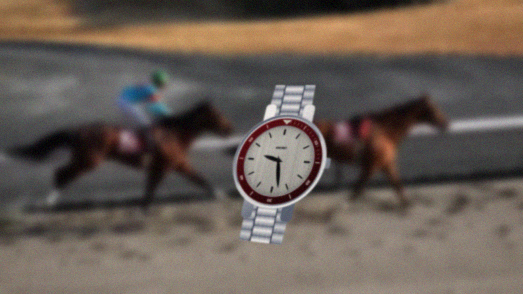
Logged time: **9:28**
